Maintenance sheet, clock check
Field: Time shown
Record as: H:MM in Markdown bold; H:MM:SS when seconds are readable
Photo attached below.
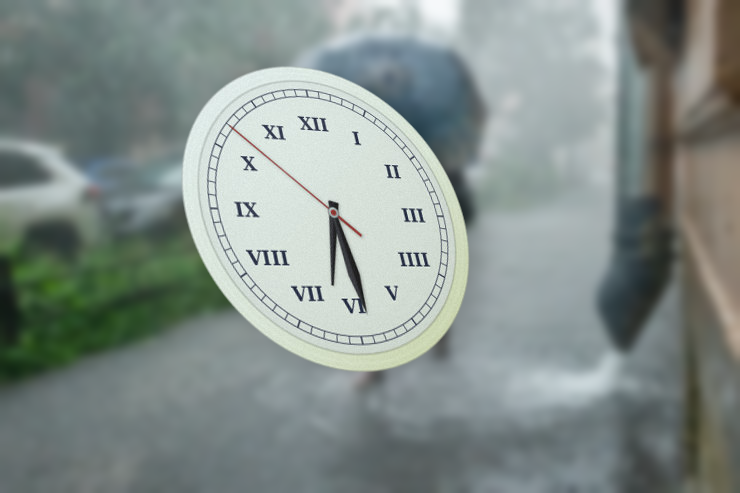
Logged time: **6:28:52**
